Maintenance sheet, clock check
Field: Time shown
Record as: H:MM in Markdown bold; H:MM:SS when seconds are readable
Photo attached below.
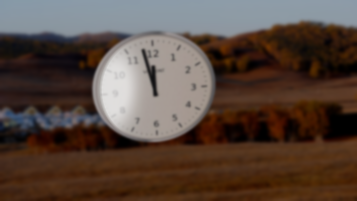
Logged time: **11:58**
